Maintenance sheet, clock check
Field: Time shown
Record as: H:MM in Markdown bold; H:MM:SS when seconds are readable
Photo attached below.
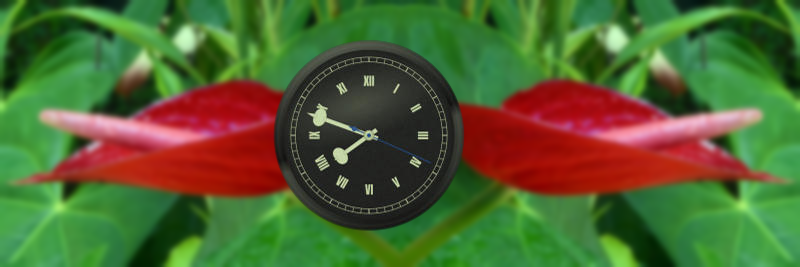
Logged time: **7:48:19**
